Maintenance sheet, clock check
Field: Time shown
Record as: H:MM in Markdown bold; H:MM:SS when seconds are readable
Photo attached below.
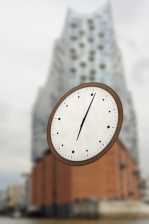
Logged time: **6:01**
